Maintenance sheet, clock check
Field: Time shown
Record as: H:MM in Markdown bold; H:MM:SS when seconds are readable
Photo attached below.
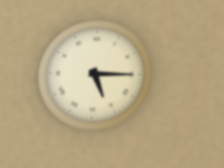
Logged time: **5:15**
